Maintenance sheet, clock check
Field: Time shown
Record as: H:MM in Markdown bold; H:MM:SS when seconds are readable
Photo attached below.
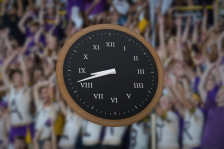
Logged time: **8:42**
